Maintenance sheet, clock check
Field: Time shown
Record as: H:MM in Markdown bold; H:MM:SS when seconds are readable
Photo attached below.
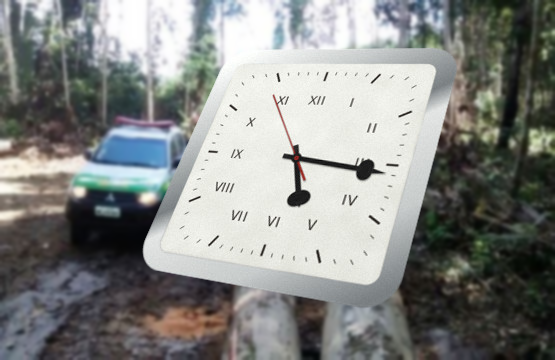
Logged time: **5:15:54**
